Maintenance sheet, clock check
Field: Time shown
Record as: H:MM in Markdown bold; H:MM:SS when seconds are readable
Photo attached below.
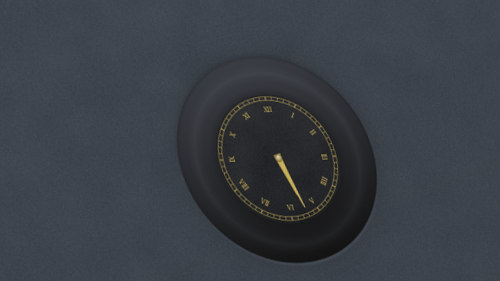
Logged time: **5:27**
